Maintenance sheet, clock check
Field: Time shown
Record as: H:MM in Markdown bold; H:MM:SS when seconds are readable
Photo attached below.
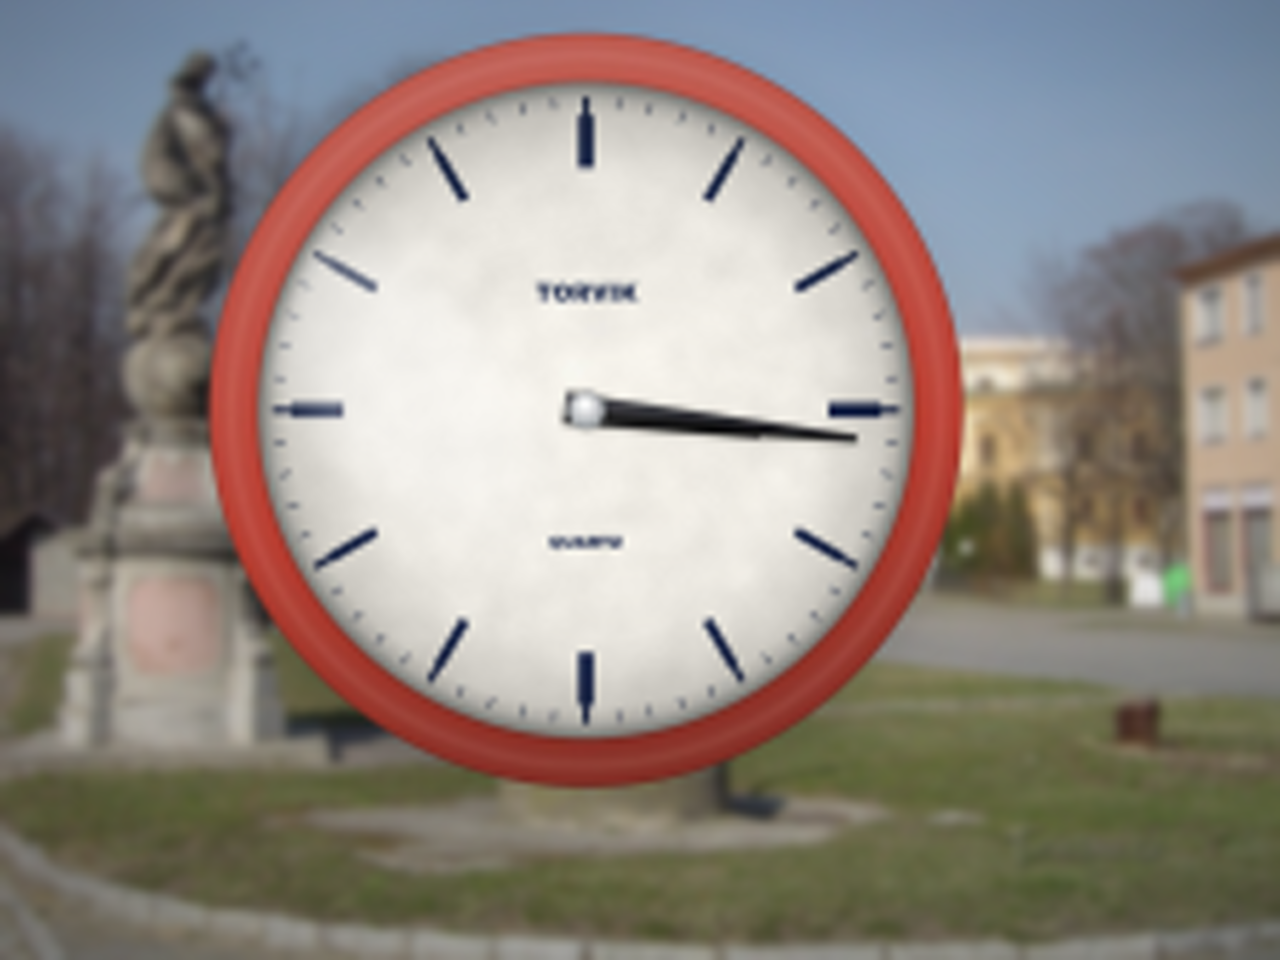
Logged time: **3:16**
